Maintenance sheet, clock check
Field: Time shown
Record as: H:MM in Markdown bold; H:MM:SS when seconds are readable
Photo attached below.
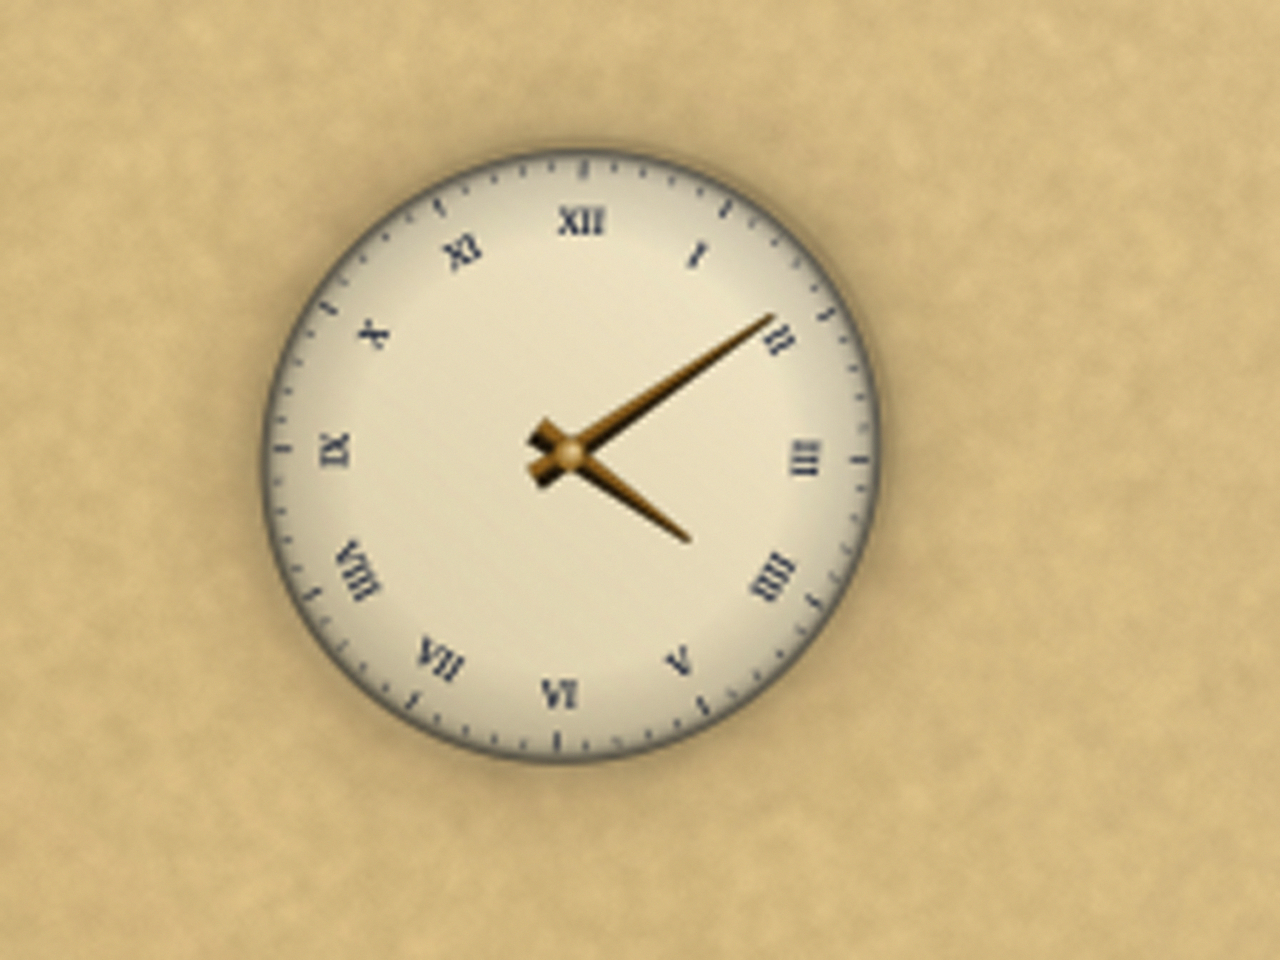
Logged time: **4:09**
